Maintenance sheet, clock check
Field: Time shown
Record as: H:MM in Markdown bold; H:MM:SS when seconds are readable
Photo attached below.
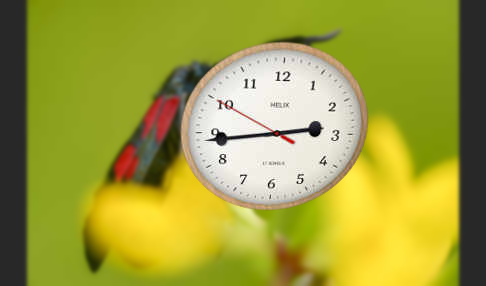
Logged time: **2:43:50**
